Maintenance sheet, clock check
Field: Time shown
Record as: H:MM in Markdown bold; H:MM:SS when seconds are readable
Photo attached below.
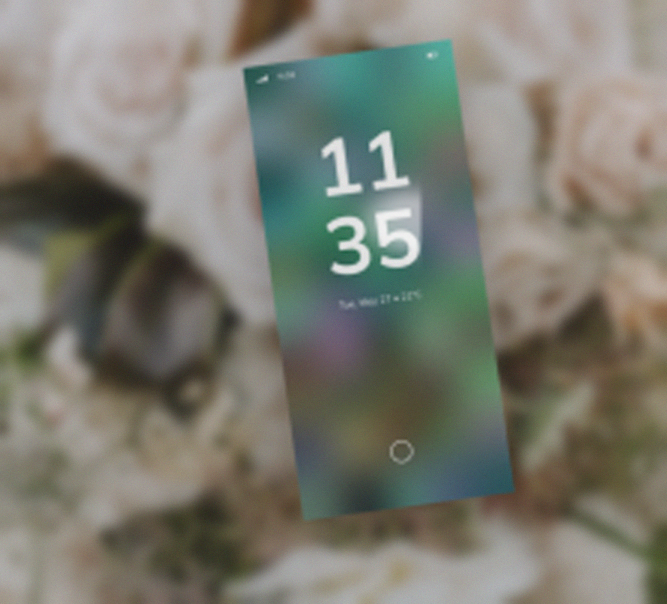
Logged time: **11:35**
